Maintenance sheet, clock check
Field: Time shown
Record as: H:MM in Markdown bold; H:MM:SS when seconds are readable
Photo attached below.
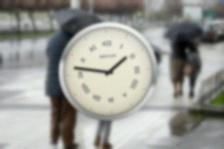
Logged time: **1:47**
